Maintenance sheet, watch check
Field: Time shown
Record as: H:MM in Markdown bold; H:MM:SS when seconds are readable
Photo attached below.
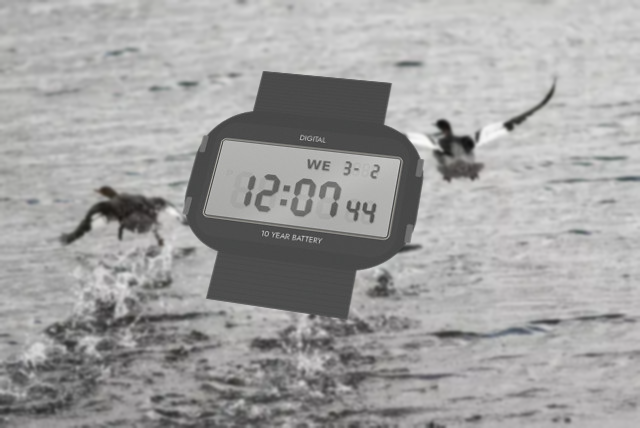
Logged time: **12:07:44**
